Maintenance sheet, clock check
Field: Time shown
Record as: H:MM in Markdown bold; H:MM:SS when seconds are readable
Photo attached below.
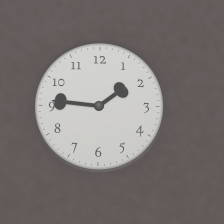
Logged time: **1:46**
